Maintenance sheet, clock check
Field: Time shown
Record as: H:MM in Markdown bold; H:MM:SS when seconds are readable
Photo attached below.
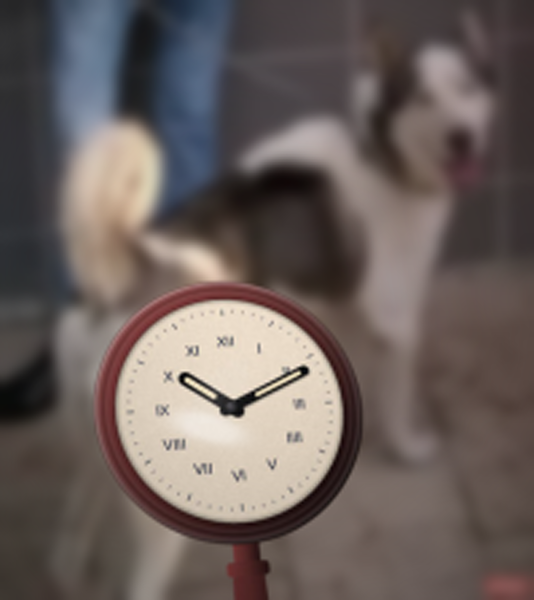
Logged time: **10:11**
